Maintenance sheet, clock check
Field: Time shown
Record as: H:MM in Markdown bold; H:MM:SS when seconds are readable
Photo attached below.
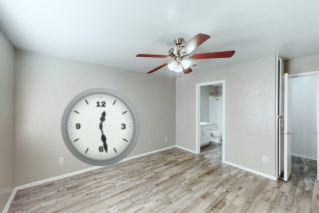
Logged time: **12:28**
